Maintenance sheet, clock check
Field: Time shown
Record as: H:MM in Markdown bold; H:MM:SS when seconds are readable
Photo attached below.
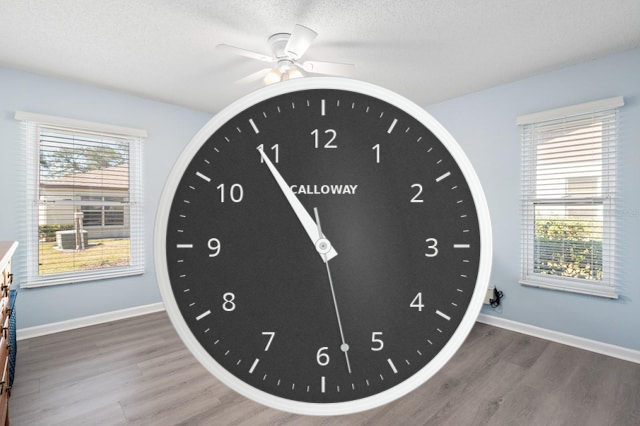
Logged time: **10:54:28**
